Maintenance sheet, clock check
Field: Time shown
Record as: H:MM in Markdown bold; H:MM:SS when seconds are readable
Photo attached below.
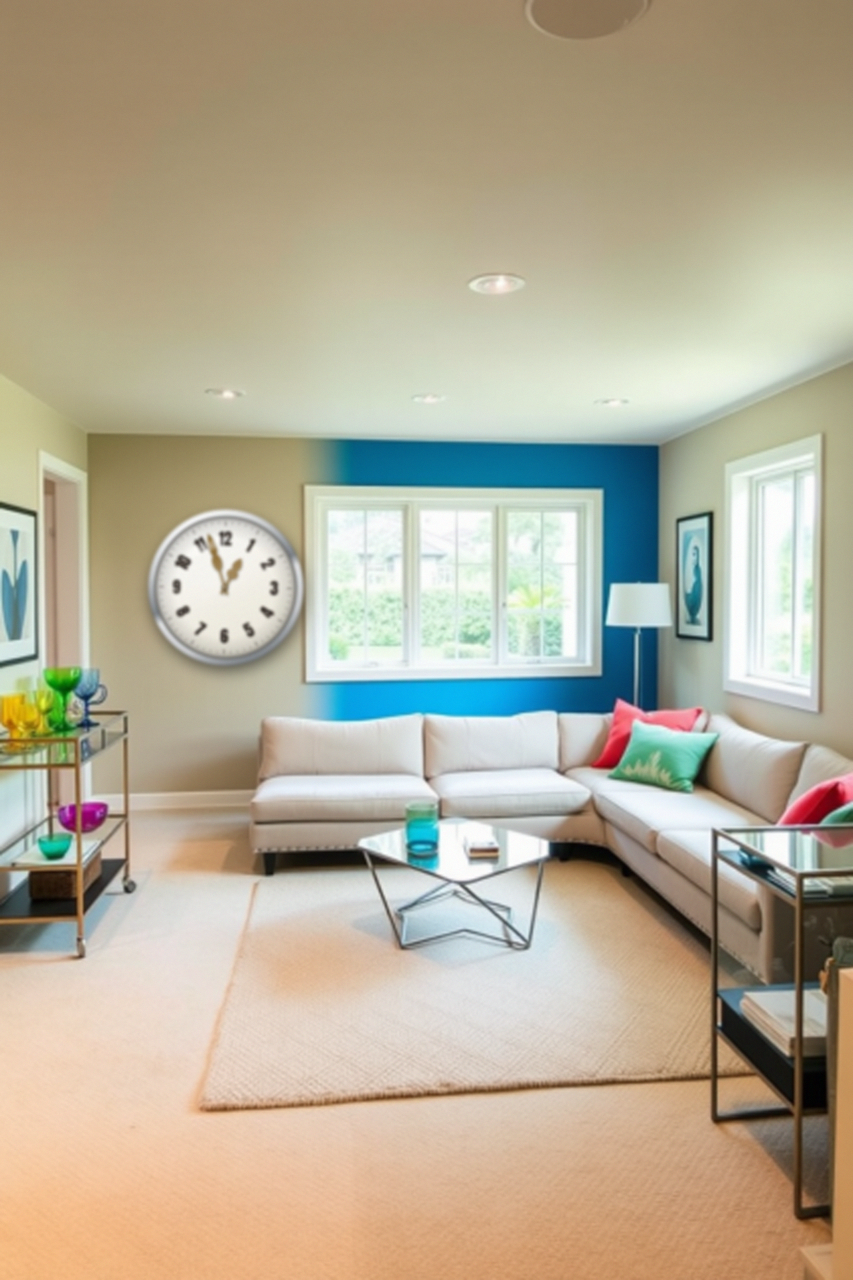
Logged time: **12:57**
